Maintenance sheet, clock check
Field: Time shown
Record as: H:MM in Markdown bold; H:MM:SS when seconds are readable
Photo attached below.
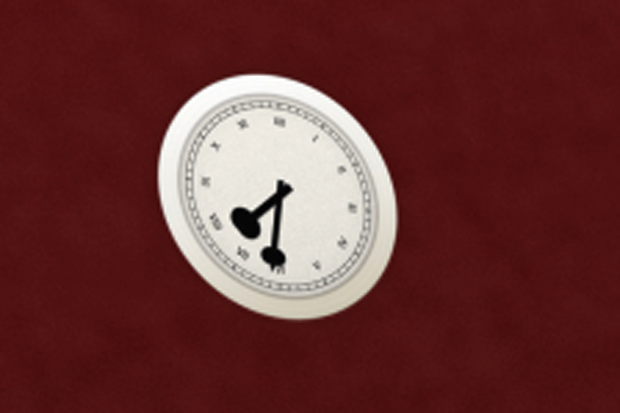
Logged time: **7:31**
